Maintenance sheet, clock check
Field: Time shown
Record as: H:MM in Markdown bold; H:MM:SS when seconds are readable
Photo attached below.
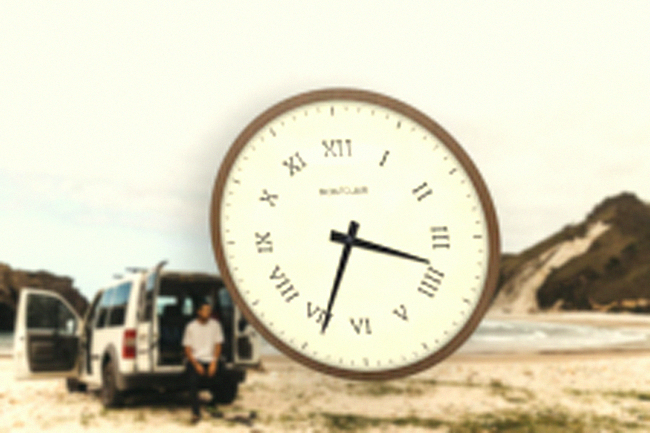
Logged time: **3:34**
